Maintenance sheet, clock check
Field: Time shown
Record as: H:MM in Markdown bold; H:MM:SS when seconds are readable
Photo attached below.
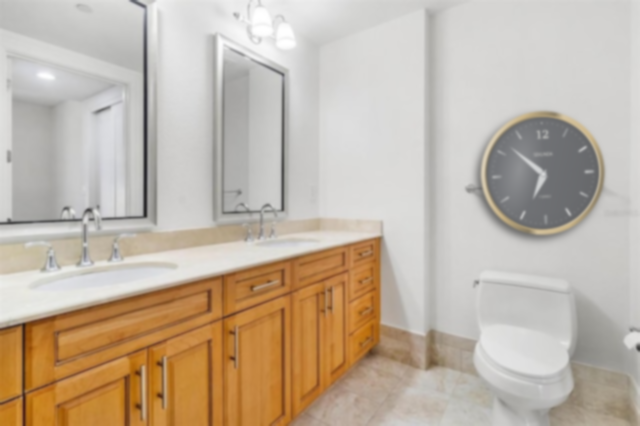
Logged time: **6:52**
